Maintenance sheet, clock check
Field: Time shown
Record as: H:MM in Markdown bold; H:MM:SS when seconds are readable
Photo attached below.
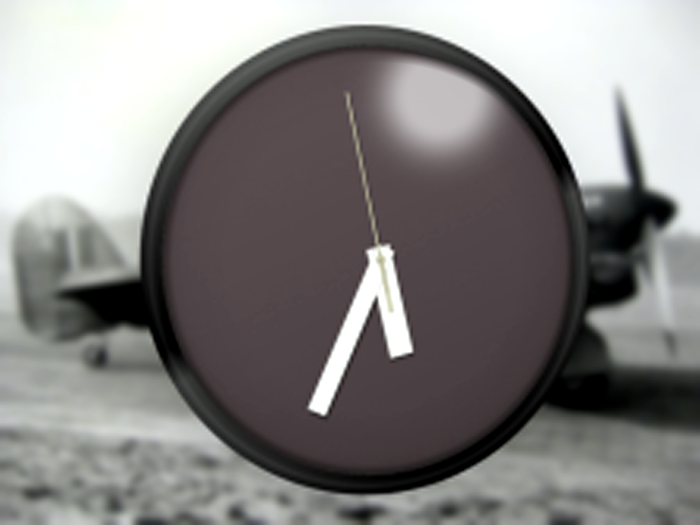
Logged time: **5:33:58**
